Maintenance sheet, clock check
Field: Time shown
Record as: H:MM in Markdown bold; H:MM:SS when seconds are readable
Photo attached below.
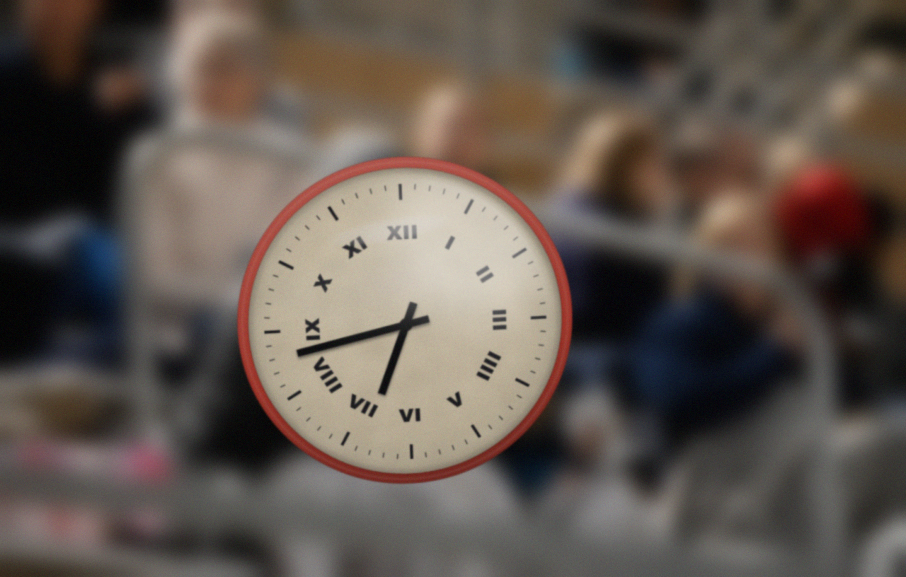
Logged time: **6:43**
